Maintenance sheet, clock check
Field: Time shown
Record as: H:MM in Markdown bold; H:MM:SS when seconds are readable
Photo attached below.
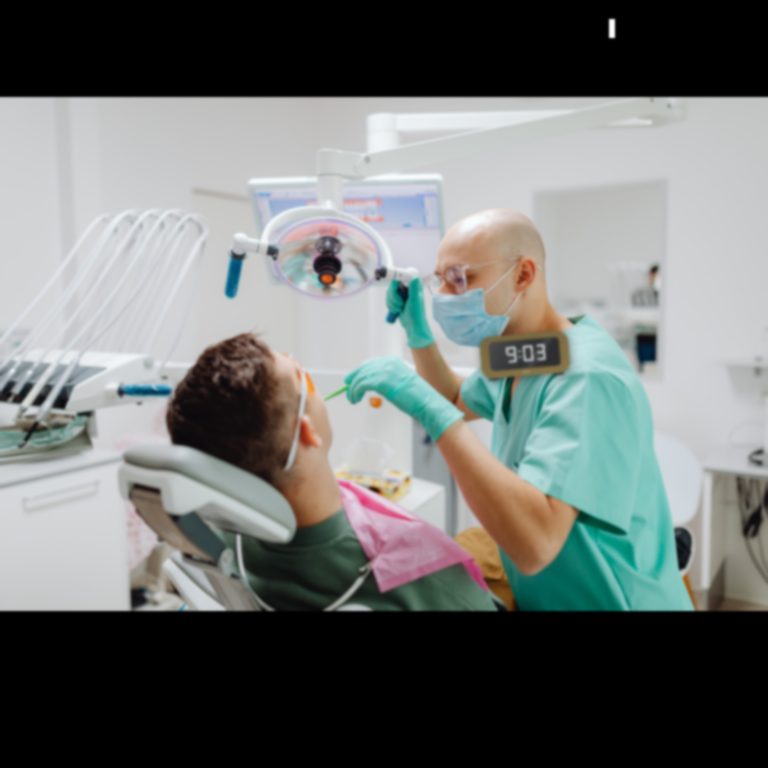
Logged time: **9:03**
